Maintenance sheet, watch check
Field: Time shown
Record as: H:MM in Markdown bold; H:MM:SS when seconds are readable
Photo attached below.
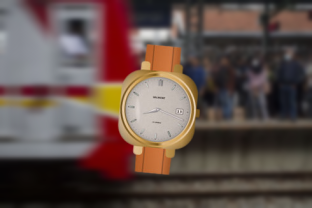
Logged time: **8:18**
